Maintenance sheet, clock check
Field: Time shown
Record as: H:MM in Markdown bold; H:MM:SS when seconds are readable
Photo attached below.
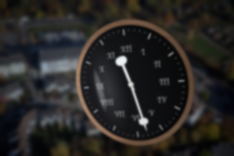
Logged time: **11:28**
